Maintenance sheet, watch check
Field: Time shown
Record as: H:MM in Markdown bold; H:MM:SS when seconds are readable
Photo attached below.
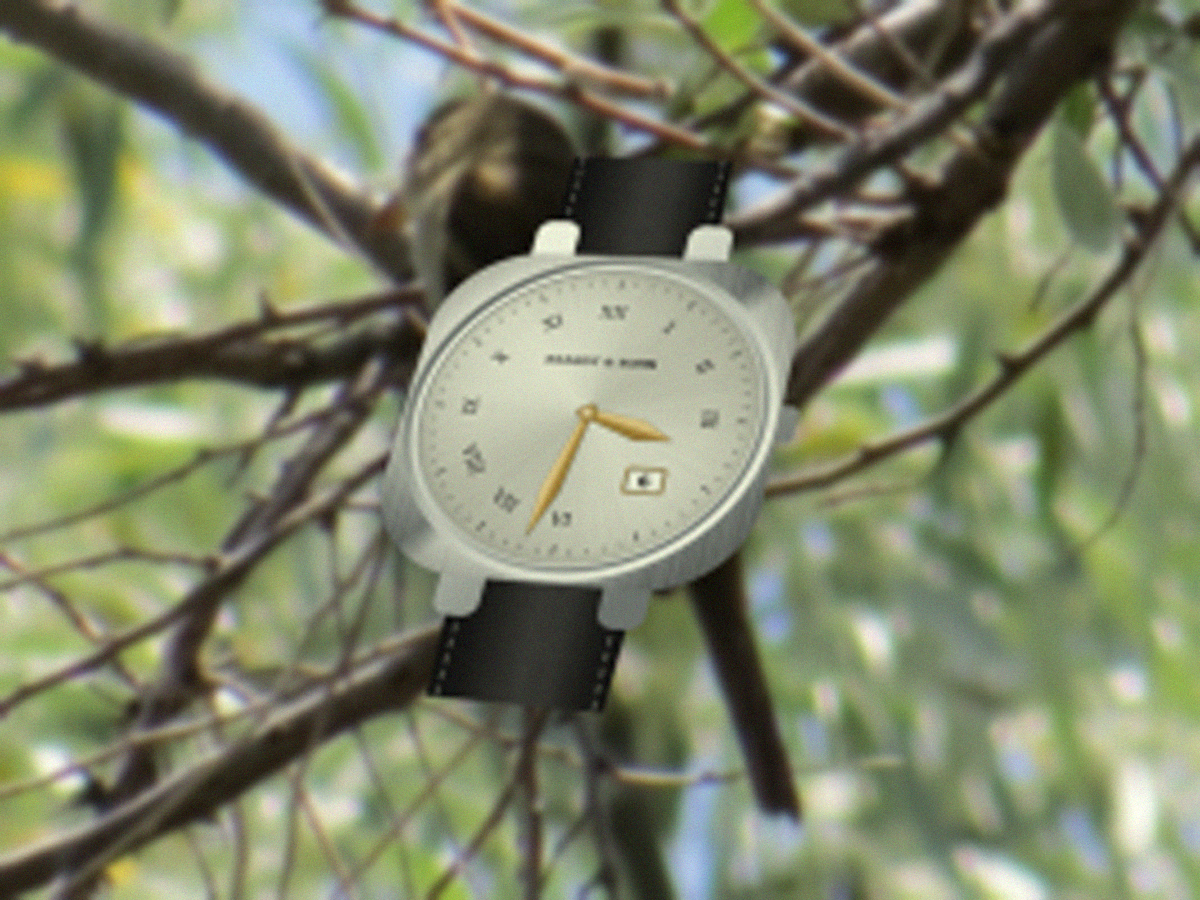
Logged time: **3:32**
